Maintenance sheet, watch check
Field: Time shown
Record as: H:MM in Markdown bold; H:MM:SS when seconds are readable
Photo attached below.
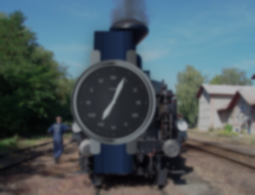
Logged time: **7:04**
